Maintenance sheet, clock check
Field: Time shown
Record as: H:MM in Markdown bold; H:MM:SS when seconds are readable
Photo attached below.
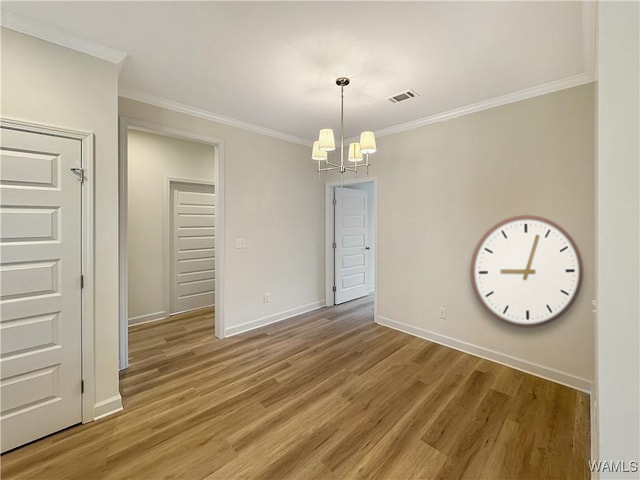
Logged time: **9:03**
